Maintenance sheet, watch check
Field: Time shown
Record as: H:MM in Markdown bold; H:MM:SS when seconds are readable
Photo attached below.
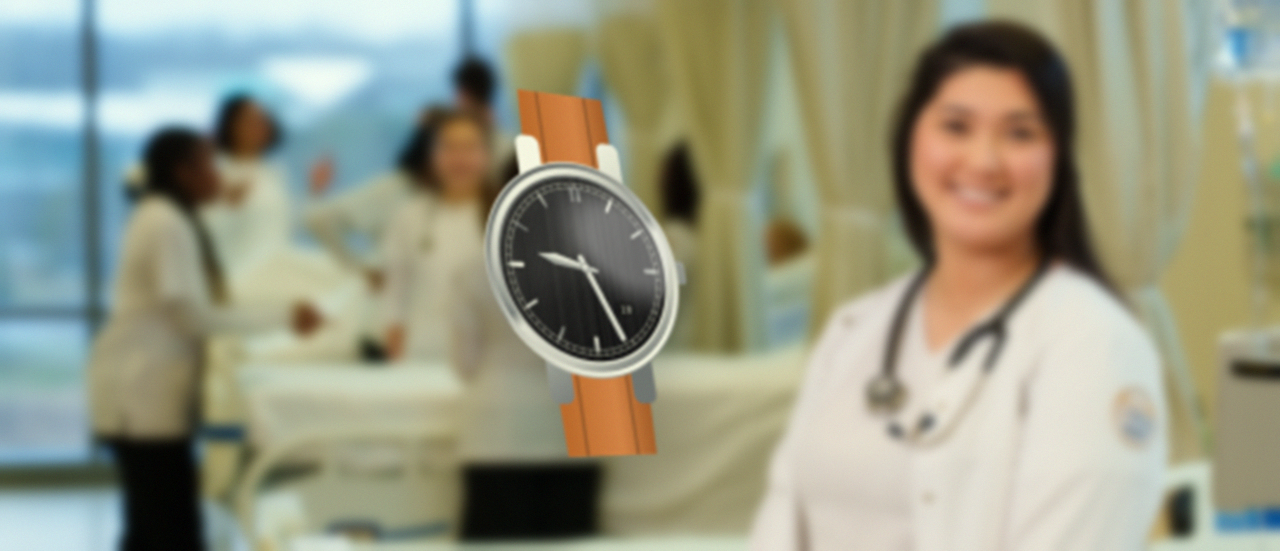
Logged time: **9:26**
